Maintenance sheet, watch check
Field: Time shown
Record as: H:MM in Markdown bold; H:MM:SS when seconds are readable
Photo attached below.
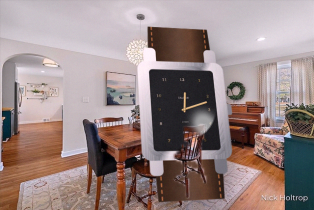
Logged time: **12:12**
